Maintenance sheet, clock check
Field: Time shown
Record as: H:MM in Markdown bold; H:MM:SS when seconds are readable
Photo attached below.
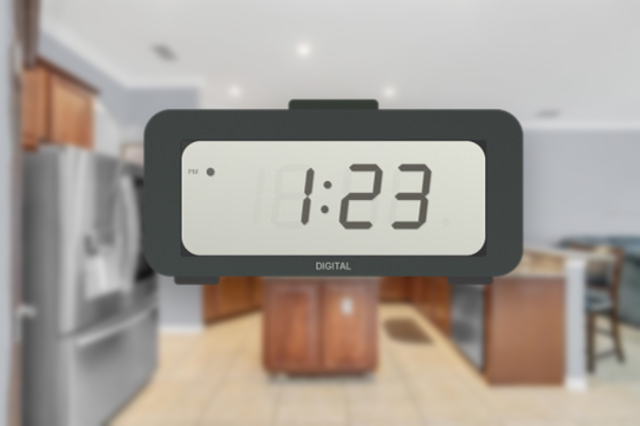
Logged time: **1:23**
